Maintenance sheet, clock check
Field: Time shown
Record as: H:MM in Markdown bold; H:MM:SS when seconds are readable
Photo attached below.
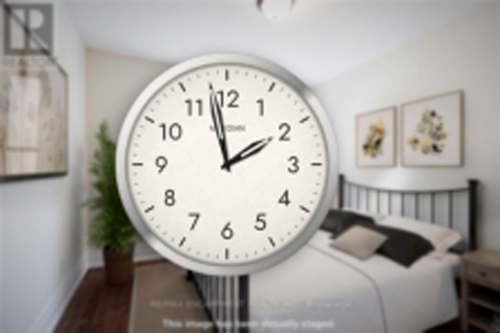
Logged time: **1:58**
